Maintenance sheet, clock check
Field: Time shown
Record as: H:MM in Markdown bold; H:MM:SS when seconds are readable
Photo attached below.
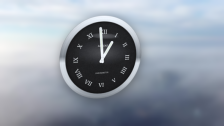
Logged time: **12:59**
